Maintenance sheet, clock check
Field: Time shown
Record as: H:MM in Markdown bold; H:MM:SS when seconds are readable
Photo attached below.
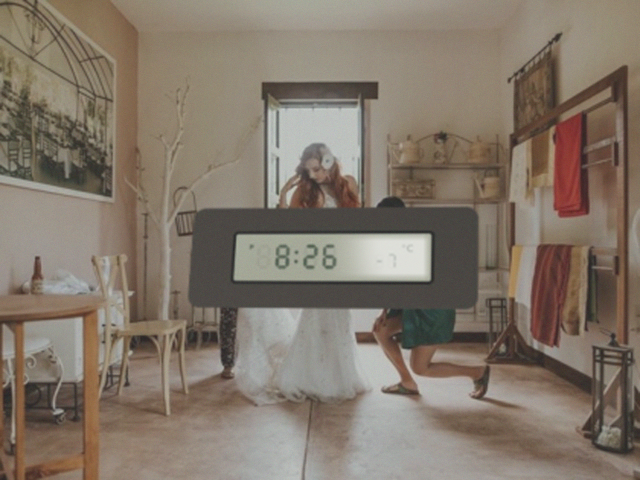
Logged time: **8:26**
